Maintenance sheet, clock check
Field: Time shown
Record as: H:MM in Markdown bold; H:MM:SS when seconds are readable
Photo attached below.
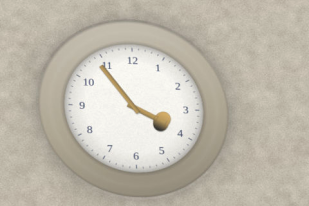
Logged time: **3:54**
